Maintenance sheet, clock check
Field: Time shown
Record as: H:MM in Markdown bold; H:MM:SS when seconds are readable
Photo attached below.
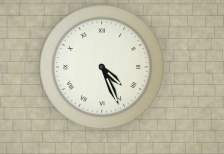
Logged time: **4:26**
